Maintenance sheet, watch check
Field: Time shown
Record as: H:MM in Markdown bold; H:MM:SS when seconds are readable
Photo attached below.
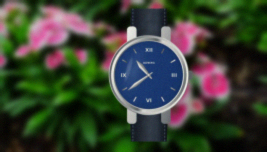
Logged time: **10:39**
